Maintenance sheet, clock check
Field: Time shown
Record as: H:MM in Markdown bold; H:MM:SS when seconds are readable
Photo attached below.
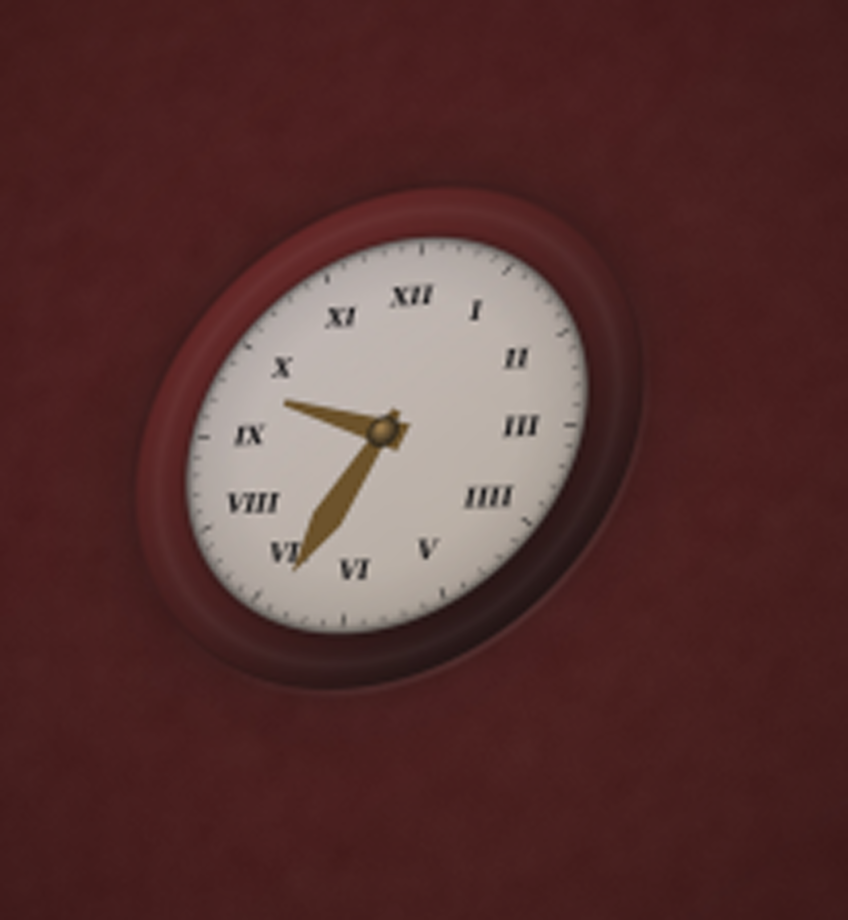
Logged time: **9:34**
